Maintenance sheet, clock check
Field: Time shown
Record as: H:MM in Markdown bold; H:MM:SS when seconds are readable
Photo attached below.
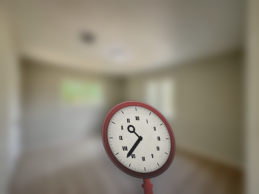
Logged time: **10:37**
